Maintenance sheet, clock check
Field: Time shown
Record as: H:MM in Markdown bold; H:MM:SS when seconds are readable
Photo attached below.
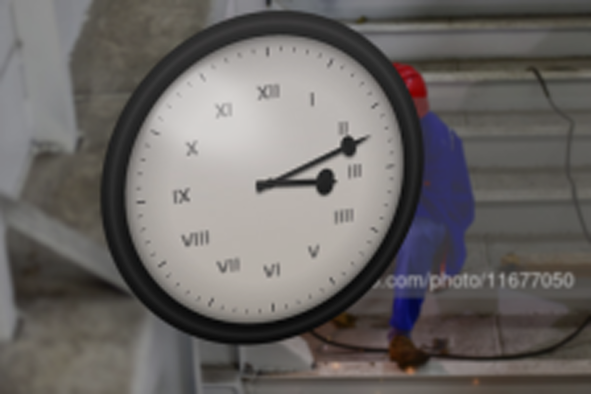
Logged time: **3:12**
